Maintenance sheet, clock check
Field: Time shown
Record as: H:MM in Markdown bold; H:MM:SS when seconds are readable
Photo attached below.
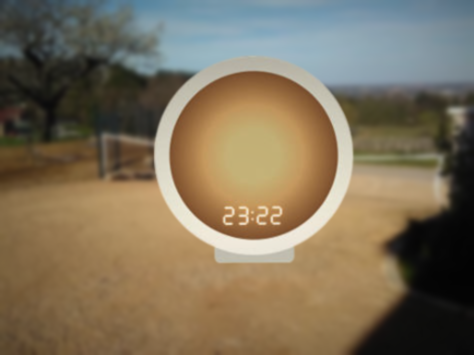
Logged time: **23:22**
